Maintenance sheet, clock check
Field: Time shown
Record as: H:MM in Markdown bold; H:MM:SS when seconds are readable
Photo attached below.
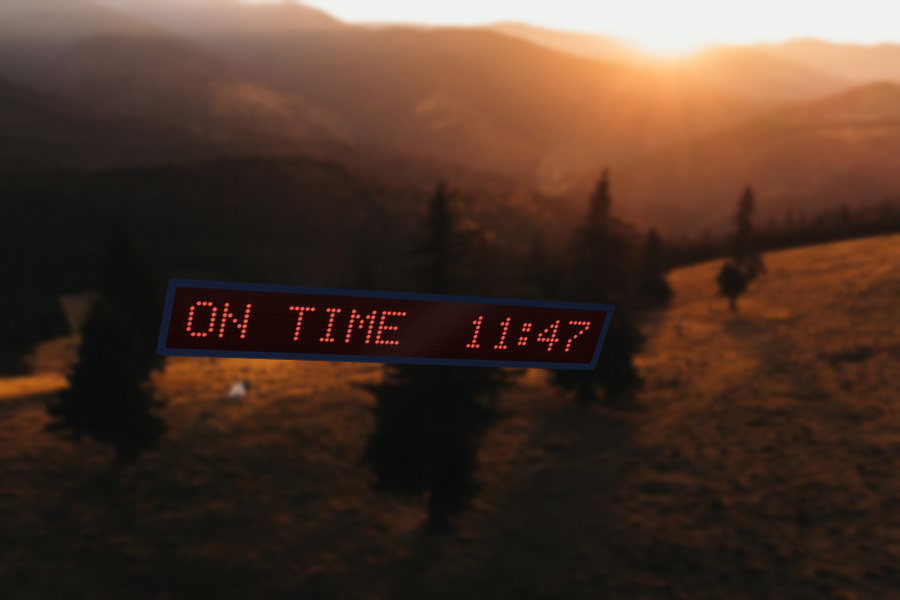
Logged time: **11:47**
